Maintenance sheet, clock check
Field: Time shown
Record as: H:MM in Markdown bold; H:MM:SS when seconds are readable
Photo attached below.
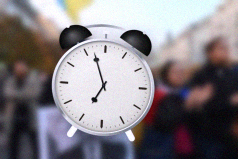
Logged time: **6:57**
